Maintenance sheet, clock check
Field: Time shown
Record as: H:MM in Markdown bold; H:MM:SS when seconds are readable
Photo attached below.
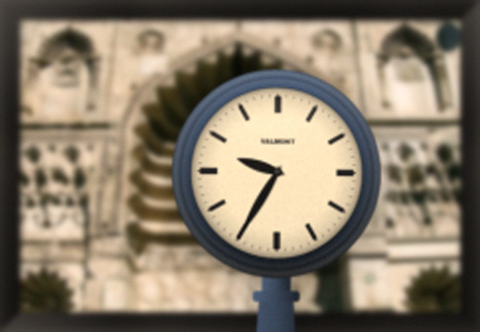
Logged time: **9:35**
